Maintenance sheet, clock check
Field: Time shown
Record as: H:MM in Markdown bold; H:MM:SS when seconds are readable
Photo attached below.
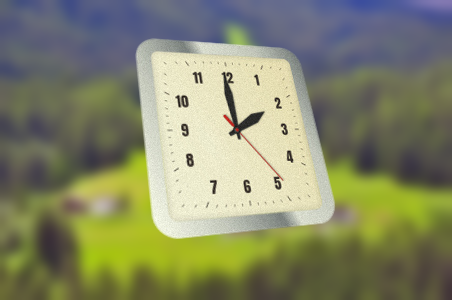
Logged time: **1:59:24**
